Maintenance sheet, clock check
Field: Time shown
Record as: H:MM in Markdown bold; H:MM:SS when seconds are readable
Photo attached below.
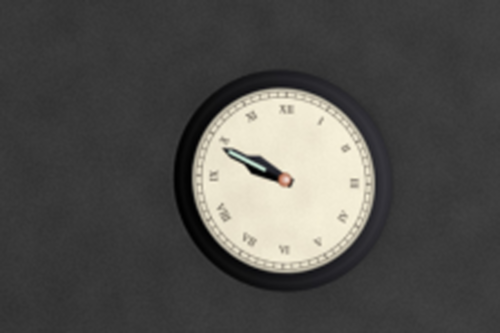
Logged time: **9:49**
